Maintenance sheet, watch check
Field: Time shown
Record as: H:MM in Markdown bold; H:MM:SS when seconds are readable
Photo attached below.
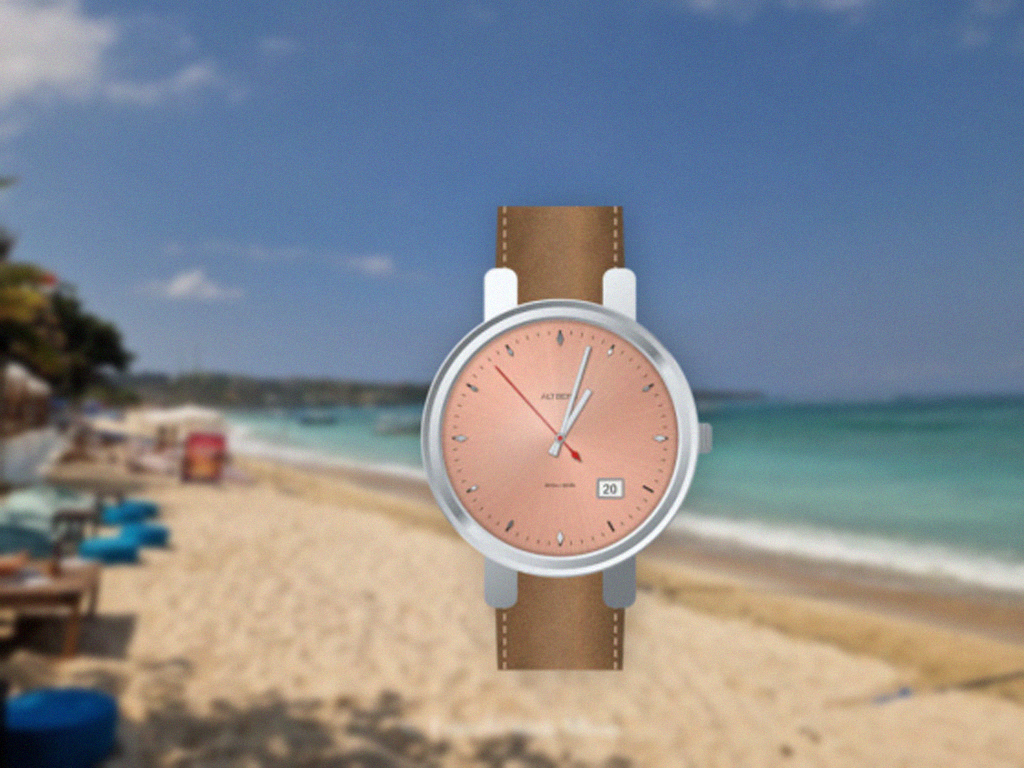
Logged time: **1:02:53**
